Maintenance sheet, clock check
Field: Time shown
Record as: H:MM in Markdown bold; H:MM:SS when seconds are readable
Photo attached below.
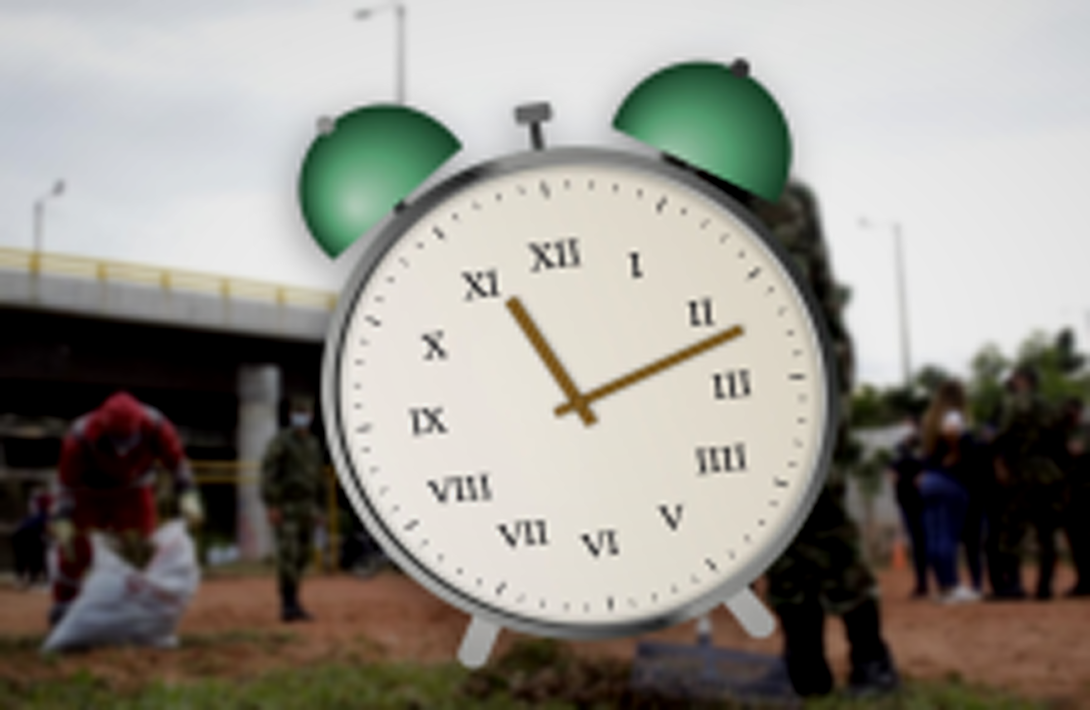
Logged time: **11:12**
